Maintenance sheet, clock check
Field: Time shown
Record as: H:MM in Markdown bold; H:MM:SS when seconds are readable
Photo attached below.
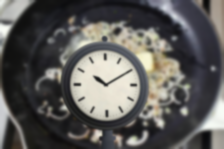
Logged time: **10:10**
